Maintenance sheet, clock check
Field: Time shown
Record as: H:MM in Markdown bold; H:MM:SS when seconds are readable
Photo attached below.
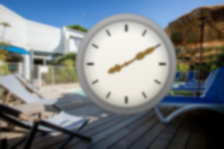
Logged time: **8:10**
